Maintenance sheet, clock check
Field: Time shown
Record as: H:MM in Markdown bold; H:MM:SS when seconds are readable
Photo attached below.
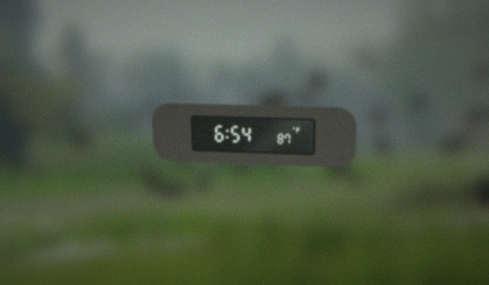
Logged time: **6:54**
